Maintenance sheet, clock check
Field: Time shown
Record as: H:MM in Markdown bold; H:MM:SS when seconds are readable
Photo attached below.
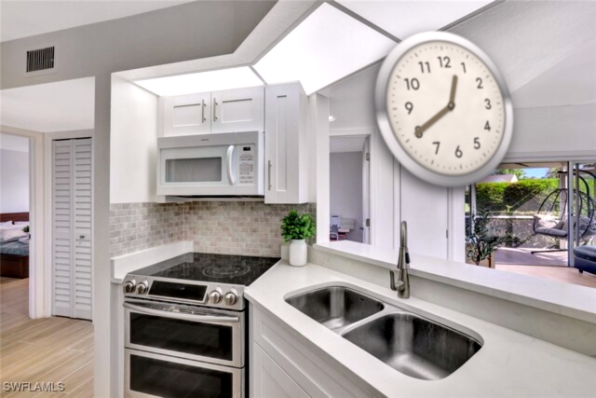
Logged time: **12:40**
